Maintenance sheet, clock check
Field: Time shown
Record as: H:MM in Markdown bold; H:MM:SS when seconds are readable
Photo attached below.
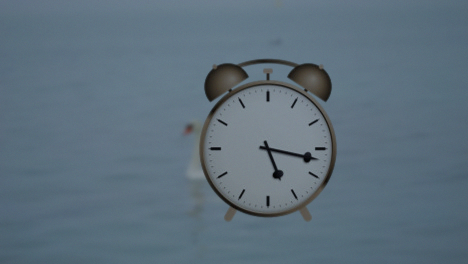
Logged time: **5:17**
